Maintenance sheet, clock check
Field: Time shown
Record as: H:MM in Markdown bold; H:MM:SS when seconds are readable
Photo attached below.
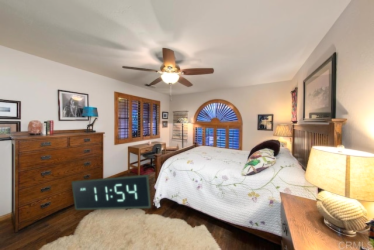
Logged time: **11:54**
